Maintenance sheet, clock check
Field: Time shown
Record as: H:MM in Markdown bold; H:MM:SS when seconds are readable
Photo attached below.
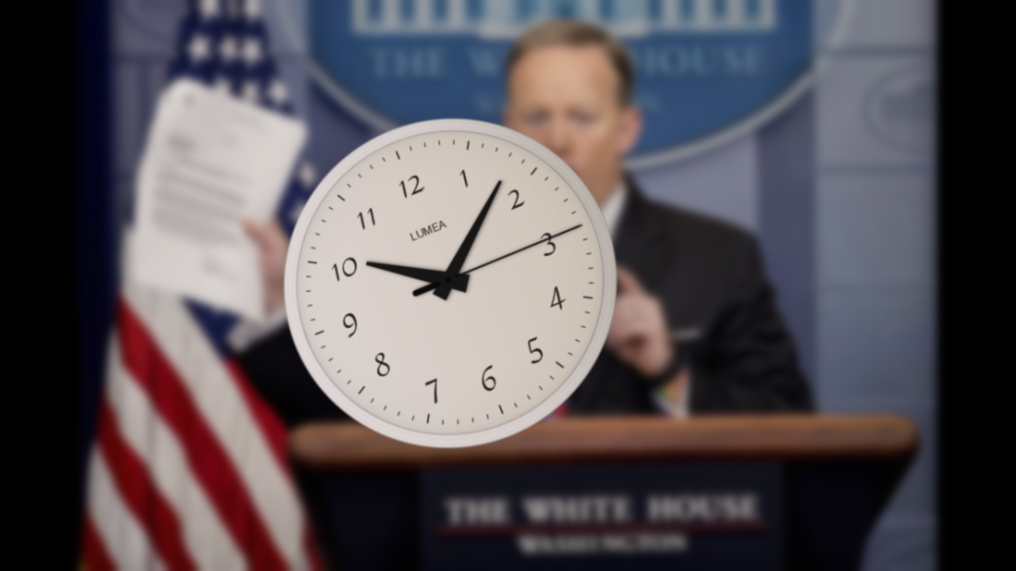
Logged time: **10:08:15**
